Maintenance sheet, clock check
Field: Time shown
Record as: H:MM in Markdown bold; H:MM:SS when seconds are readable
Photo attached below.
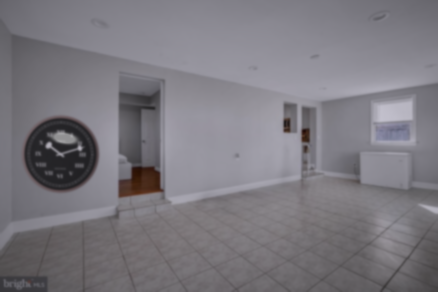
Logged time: **10:12**
